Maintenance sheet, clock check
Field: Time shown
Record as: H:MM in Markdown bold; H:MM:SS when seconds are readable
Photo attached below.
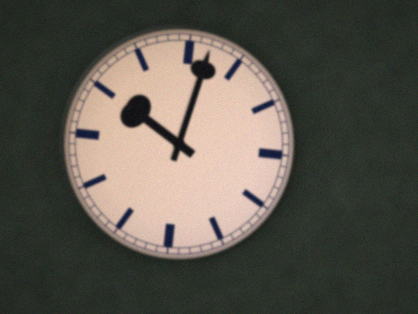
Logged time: **10:02**
